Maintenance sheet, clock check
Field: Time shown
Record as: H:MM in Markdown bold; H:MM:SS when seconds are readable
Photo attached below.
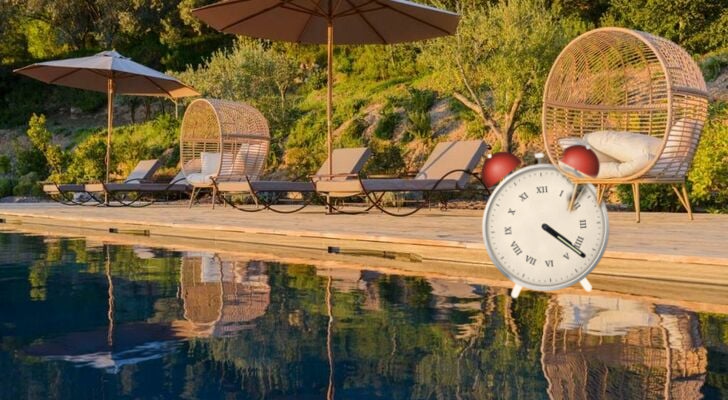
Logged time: **4:22**
